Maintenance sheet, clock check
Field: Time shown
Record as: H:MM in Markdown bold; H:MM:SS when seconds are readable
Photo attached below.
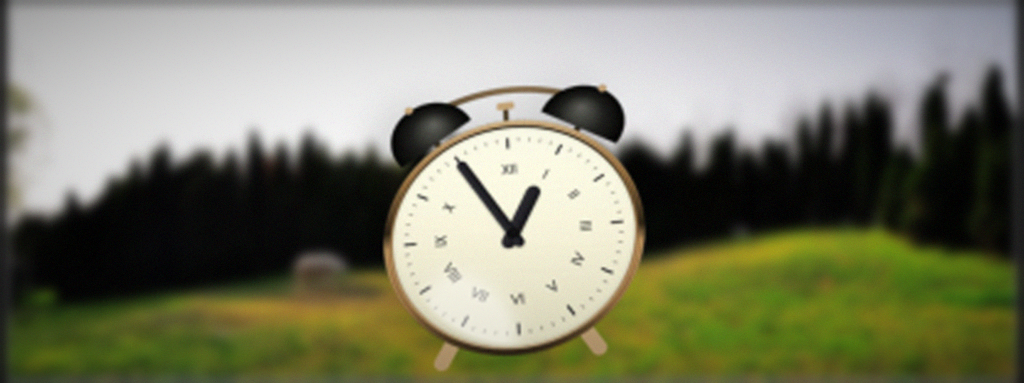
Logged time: **12:55**
